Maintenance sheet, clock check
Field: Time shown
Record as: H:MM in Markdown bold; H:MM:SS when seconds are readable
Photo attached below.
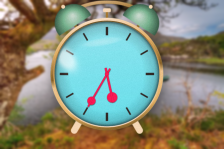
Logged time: **5:35**
